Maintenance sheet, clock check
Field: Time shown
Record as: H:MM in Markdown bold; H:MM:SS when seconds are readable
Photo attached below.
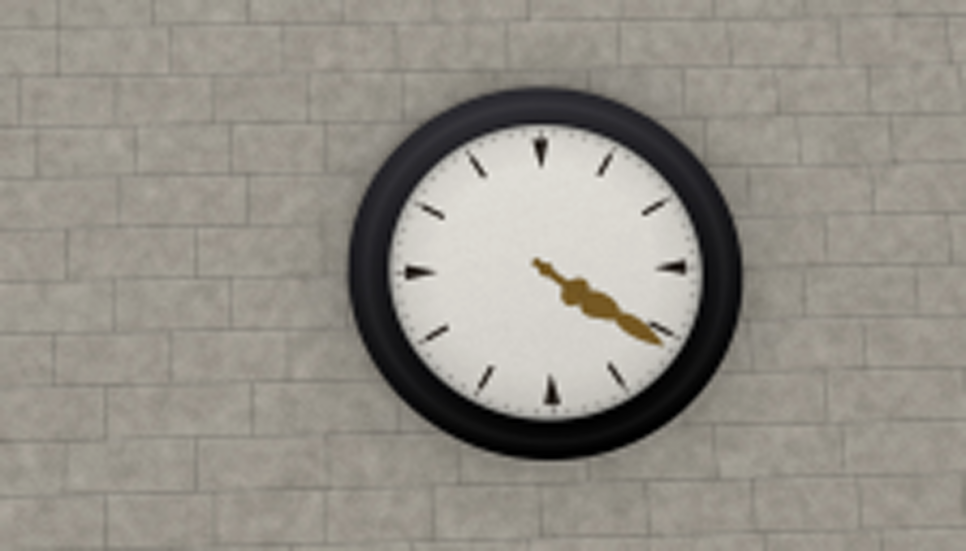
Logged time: **4:21**
